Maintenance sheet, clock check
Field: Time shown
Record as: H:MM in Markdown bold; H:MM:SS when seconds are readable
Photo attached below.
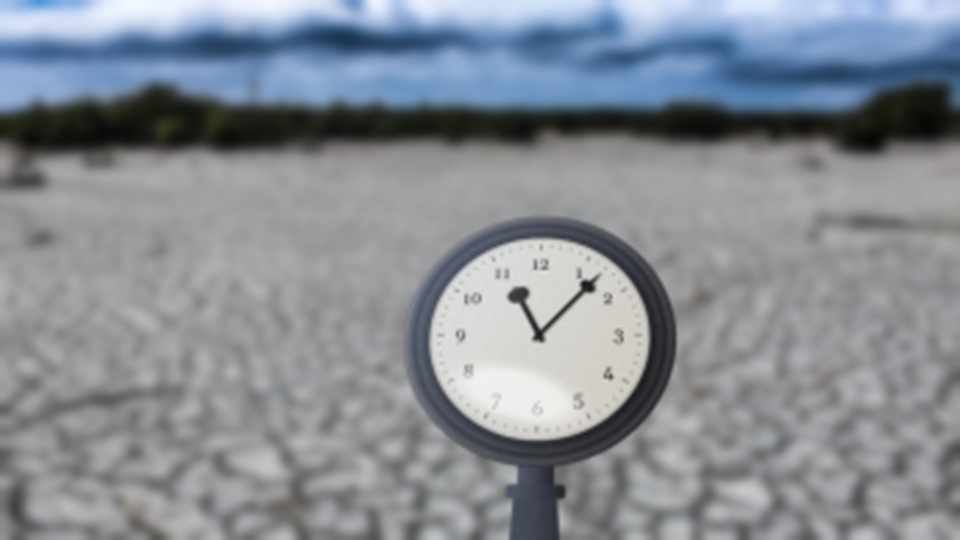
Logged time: **11:07**
